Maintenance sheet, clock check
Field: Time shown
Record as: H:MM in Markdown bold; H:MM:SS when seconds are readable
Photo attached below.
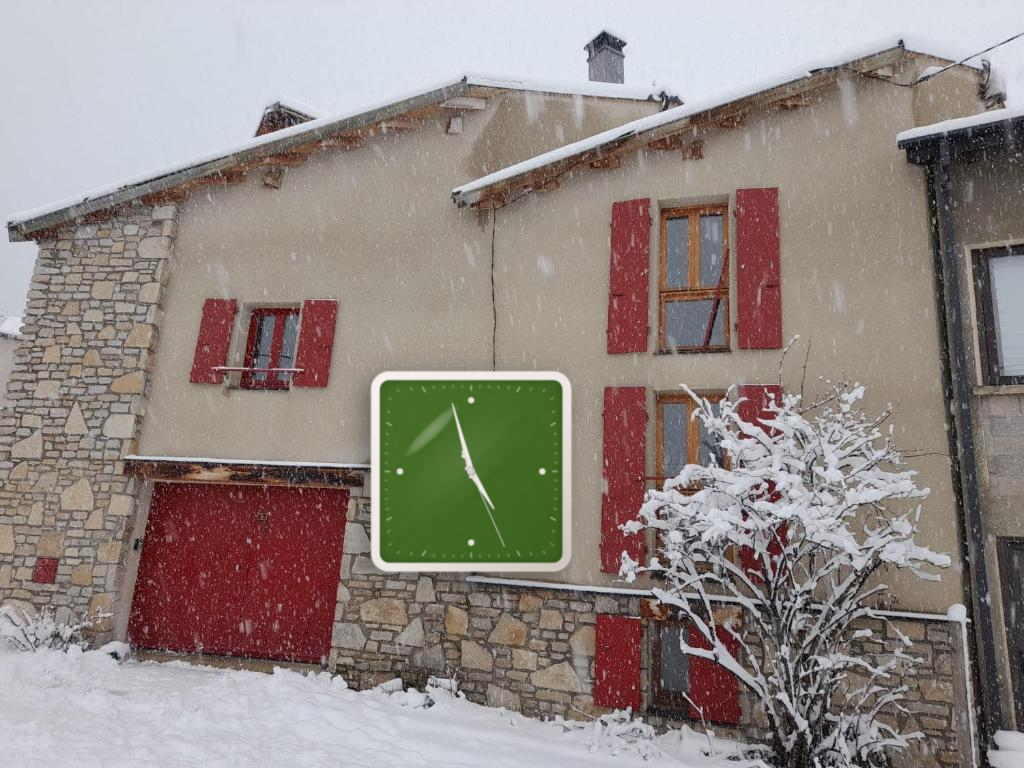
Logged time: **4:57:26**
